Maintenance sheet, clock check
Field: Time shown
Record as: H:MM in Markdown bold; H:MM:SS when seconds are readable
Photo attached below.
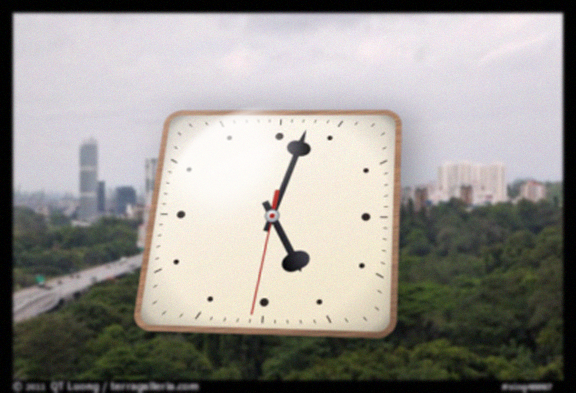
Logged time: **5:02:31**
